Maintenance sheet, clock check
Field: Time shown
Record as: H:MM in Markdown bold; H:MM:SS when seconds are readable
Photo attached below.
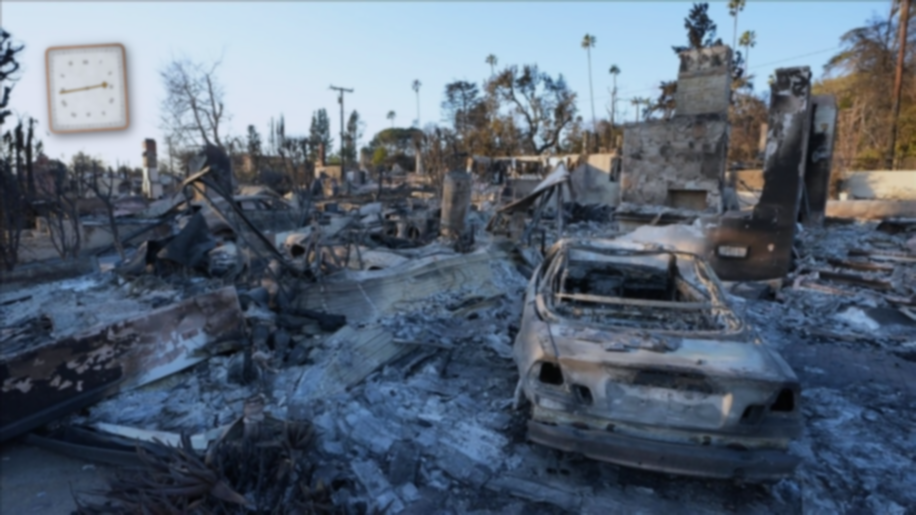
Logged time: **2:44**
